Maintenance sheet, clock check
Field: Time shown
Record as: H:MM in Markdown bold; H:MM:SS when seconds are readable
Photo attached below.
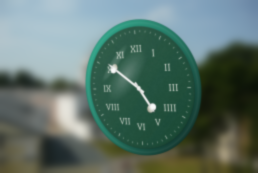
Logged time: **4:51**
